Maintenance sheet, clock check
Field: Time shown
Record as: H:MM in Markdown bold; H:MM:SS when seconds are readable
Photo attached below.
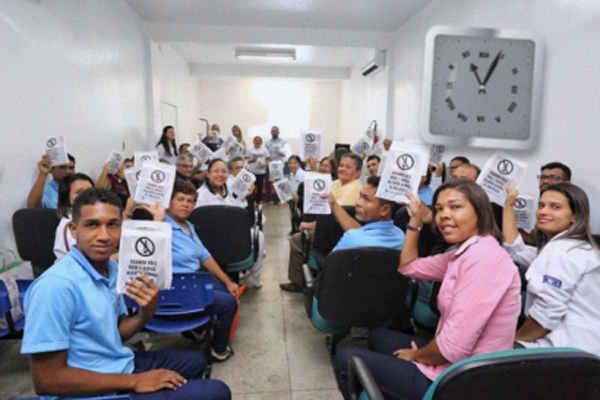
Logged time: **11:04**
